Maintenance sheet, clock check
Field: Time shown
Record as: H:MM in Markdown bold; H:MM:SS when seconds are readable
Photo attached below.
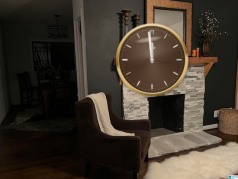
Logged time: **11:59**
